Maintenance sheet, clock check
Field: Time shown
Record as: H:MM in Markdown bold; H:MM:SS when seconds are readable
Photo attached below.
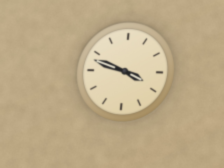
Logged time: **3:48**
